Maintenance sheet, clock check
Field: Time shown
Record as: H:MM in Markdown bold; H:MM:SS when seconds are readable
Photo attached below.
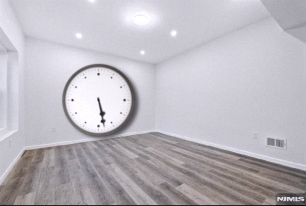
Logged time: **5:28**
